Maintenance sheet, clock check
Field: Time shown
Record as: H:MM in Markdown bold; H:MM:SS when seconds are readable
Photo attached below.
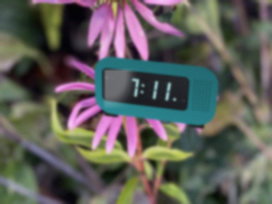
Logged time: **7:11**
